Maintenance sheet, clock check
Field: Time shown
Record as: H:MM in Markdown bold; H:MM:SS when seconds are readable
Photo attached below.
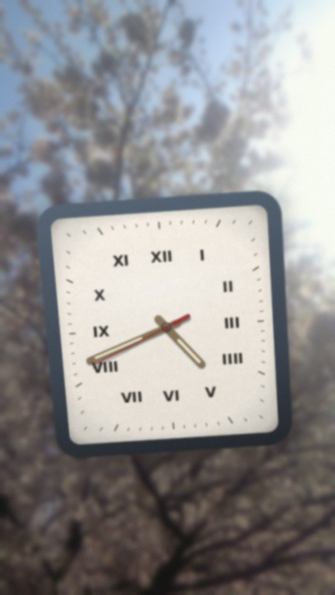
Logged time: **4:41:41**
